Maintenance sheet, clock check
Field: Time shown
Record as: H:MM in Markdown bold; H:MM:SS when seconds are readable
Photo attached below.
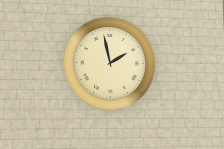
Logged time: **1:58**
